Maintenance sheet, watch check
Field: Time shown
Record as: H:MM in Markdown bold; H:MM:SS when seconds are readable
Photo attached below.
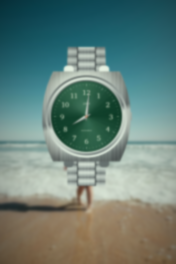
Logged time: **8:01**
